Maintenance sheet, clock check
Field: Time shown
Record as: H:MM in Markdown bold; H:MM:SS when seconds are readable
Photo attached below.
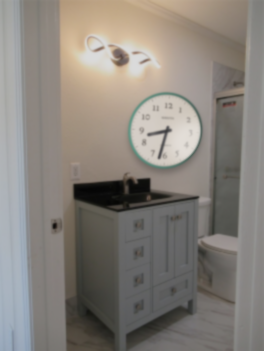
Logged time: **8:32**
